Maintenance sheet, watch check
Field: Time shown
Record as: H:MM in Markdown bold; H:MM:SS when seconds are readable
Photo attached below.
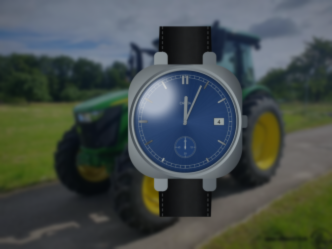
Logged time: **12:04**
